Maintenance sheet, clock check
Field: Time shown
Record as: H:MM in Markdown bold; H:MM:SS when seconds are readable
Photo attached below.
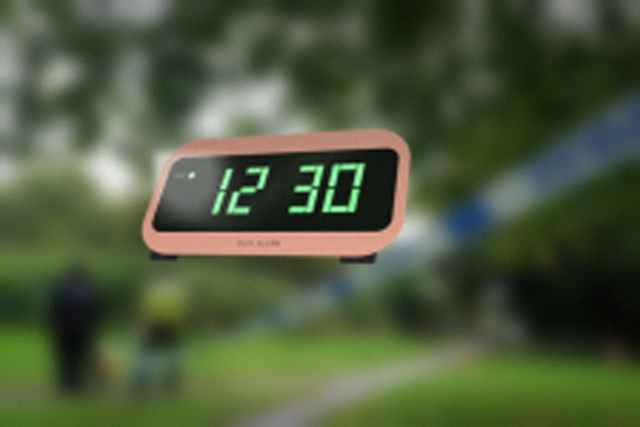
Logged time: **12:30**
